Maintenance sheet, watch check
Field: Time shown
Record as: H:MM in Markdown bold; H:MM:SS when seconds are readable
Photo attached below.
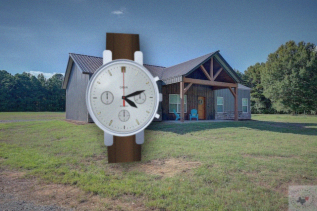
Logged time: **4:12**
